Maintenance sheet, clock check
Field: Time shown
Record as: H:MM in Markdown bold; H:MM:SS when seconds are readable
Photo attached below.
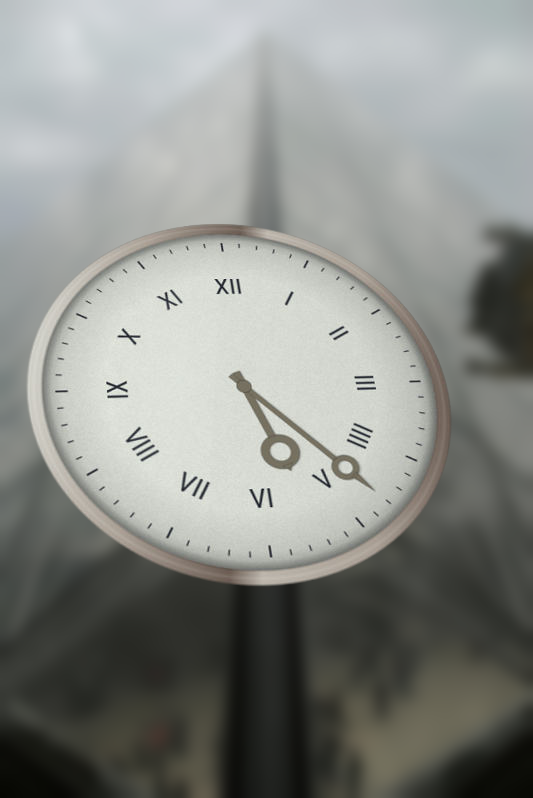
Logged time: **5:23**
